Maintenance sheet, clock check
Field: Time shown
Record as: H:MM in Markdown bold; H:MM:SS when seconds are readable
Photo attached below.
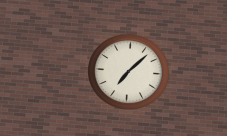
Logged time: **7:07**
